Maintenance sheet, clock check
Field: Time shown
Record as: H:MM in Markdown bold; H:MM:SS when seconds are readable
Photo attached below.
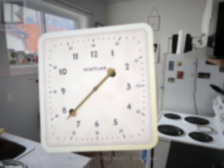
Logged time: **1:38**
